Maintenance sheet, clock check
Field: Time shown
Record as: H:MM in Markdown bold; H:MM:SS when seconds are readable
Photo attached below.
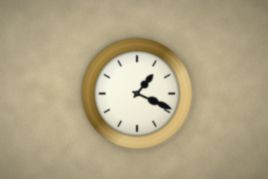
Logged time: **1:19**
